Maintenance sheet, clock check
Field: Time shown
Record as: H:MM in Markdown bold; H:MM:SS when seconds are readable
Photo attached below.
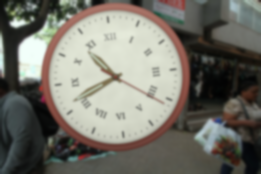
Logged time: **10:41:21**
